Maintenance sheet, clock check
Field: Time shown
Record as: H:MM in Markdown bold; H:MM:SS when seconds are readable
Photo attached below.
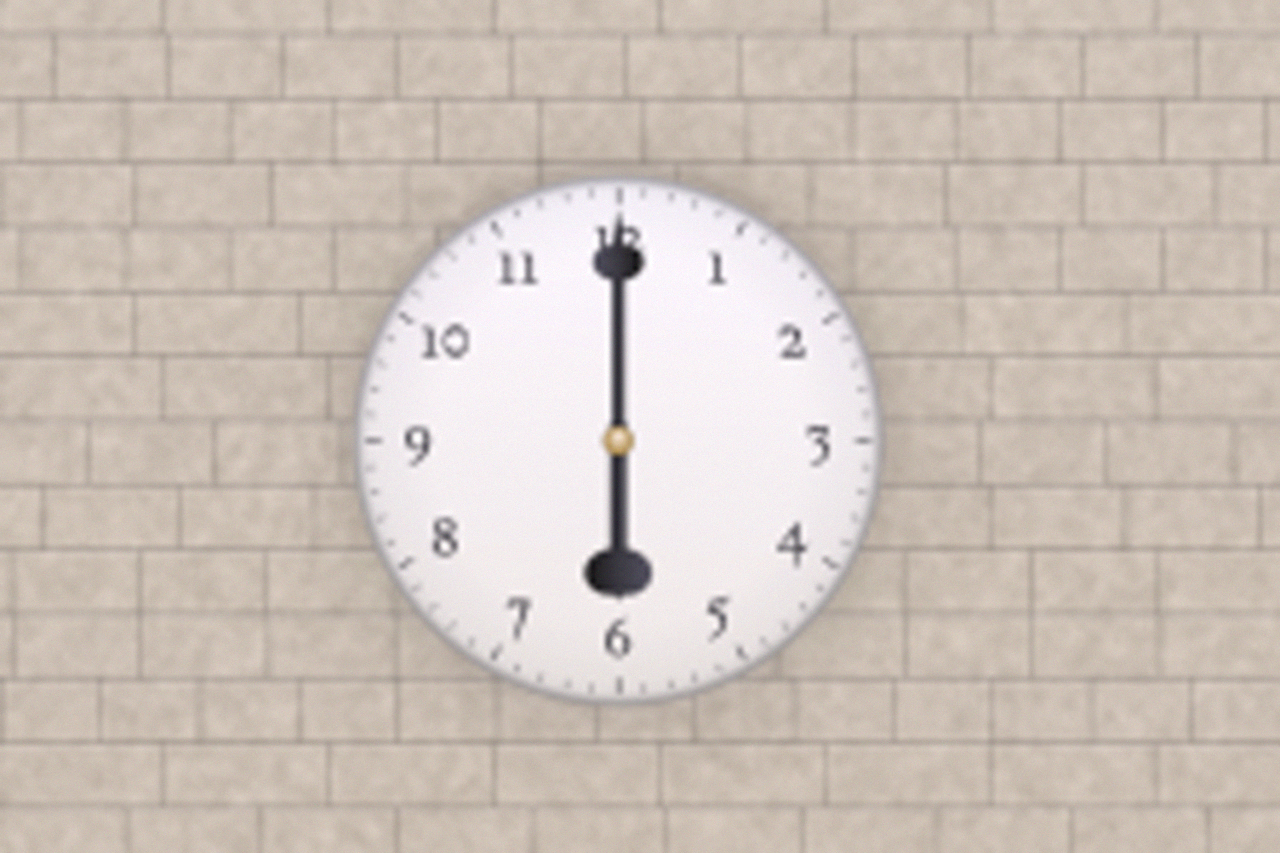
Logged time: **6:00**
